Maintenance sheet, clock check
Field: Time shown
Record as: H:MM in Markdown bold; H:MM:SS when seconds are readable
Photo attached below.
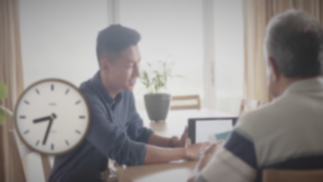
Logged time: **8:33**
